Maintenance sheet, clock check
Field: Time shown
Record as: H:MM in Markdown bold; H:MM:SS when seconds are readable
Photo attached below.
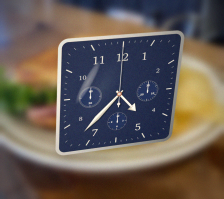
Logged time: **4:37**
